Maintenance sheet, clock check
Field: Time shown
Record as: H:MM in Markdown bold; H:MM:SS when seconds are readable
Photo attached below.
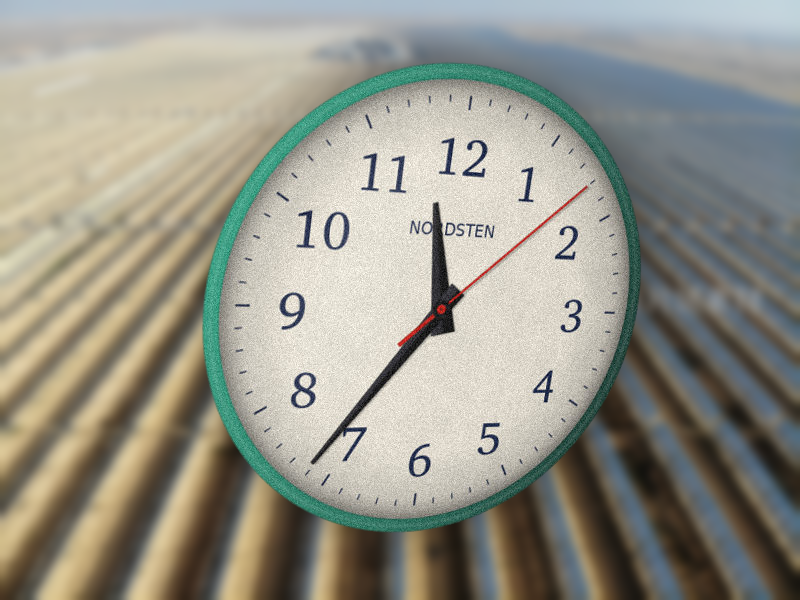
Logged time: **11:36:08**
